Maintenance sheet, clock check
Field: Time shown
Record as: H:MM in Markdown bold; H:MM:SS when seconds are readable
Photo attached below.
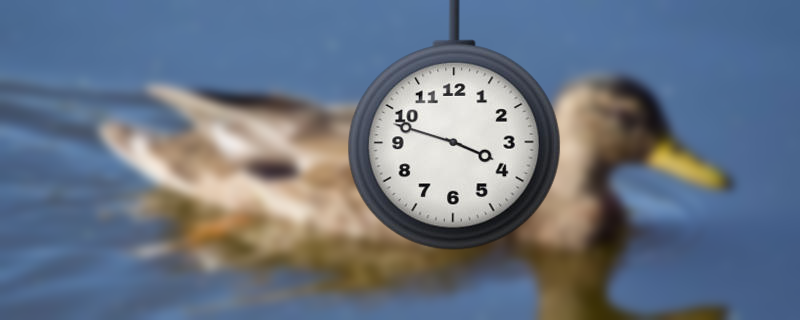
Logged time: **3:48**
